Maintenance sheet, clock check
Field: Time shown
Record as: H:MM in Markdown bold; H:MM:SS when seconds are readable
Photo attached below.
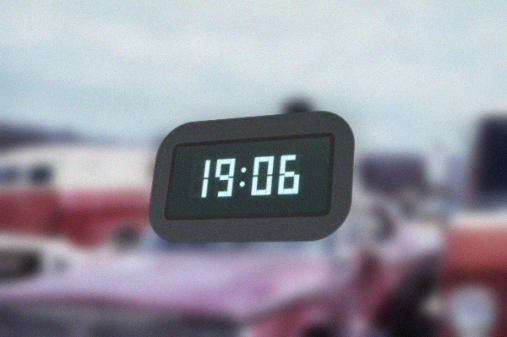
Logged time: **19:06**
